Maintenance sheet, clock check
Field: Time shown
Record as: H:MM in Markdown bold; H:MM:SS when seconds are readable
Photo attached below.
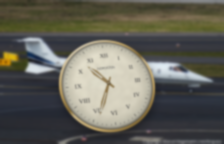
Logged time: **10:34**
